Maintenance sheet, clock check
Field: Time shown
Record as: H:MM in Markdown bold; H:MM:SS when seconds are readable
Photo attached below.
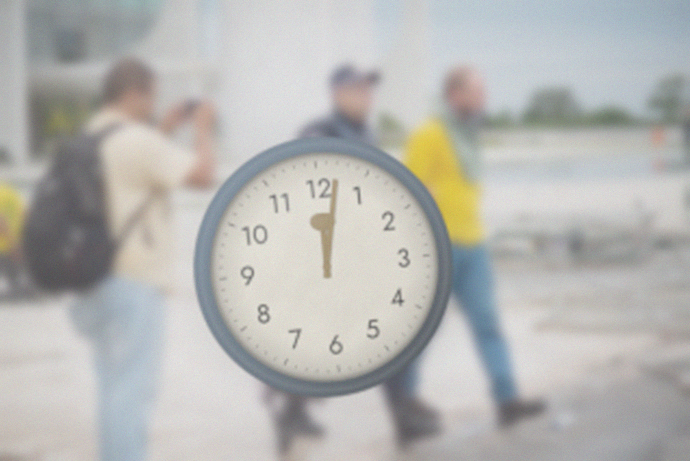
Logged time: **12:02**
